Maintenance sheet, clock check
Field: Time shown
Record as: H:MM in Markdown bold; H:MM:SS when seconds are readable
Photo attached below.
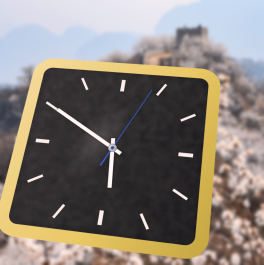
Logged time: **5:50:04**
